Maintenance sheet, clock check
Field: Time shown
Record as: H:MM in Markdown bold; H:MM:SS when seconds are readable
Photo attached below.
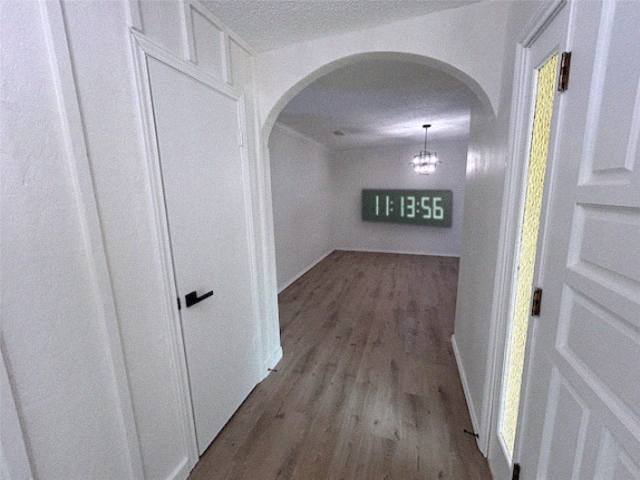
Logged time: **11:13:56**
